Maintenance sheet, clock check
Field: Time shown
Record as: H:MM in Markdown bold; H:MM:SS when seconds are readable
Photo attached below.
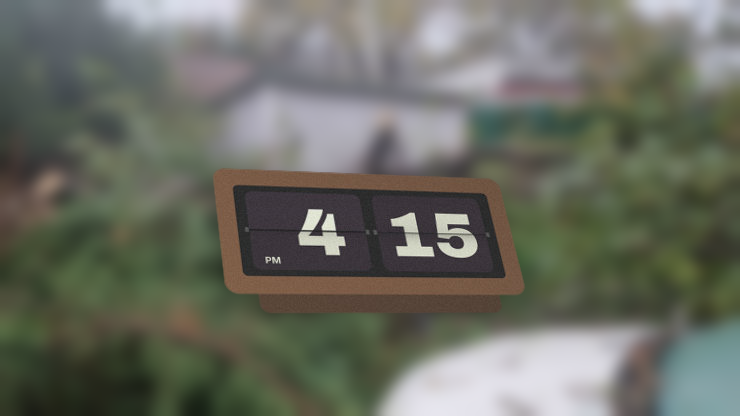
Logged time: **4:15**
